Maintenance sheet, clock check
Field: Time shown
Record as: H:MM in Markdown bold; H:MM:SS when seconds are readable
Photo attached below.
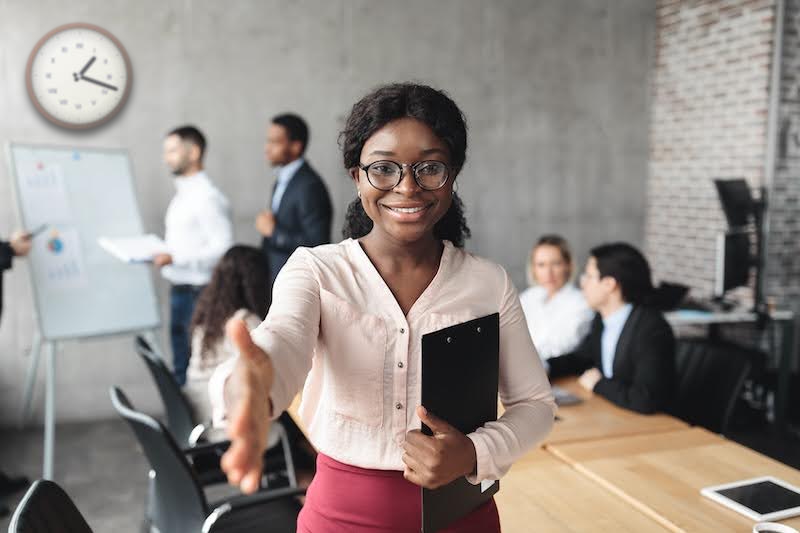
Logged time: **1:18**
